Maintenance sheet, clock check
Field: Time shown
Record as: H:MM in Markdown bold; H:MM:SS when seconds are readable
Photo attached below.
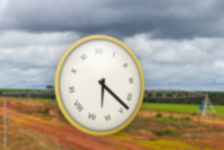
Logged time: **6:23**
